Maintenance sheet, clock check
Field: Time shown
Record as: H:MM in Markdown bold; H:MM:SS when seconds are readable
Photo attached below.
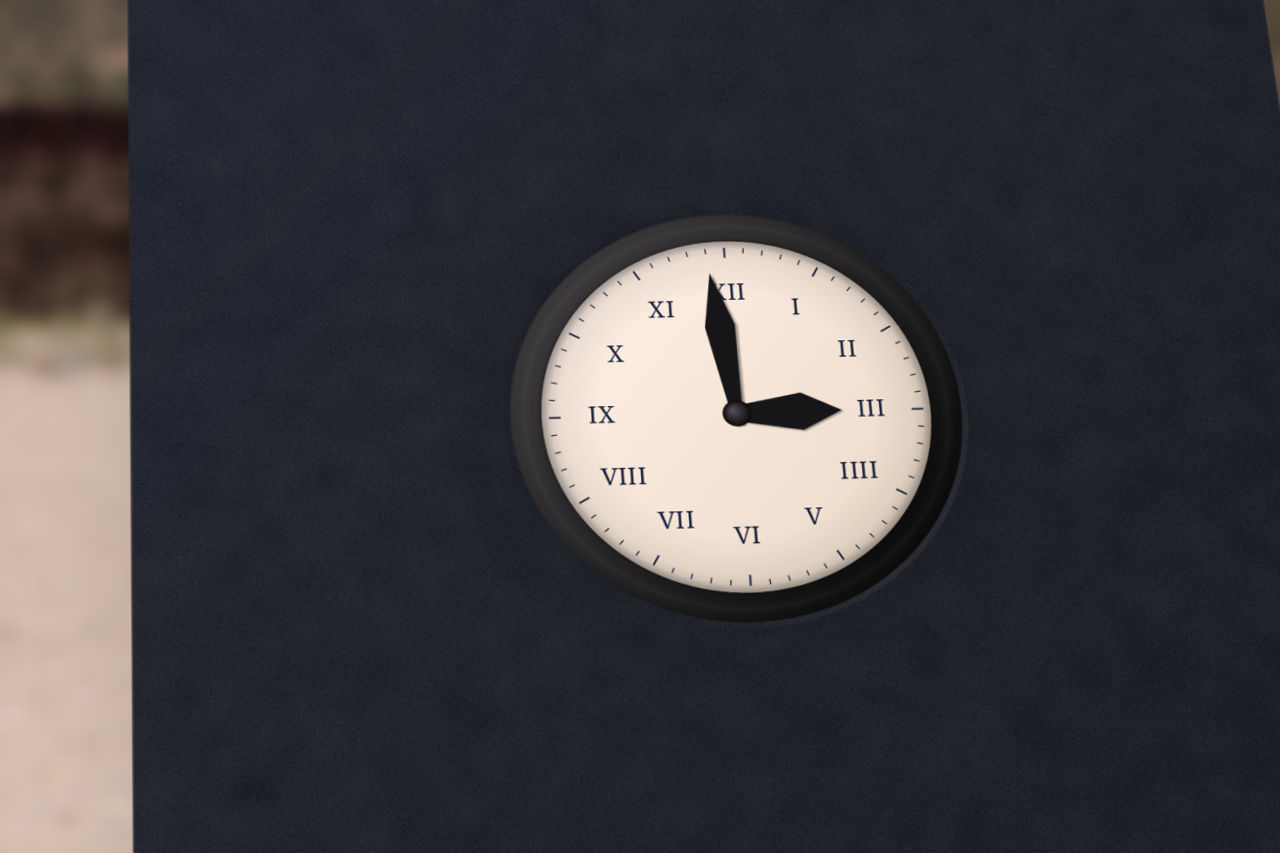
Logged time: **2:59**
